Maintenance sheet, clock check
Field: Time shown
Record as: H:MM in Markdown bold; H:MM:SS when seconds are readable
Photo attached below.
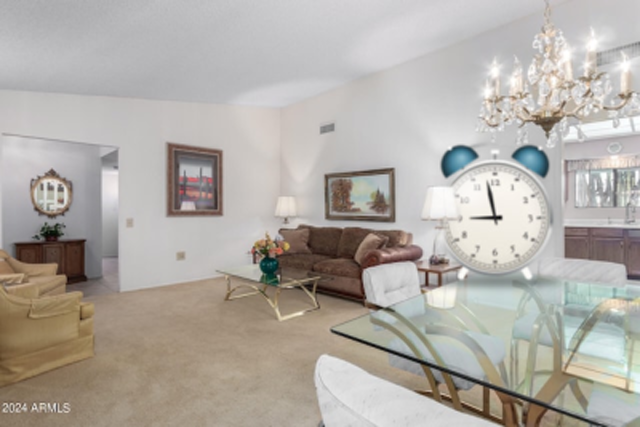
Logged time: **8:58**
